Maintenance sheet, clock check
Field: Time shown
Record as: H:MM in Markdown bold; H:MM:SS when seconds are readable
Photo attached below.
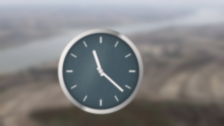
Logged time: **11:22**
